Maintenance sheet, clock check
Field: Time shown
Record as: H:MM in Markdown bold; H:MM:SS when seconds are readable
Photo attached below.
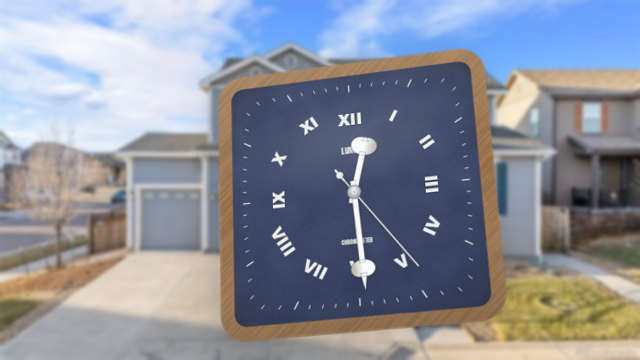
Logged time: **12:29:24**
